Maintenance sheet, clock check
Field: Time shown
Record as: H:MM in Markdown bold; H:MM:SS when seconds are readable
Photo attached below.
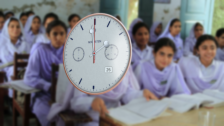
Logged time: **1:59**
